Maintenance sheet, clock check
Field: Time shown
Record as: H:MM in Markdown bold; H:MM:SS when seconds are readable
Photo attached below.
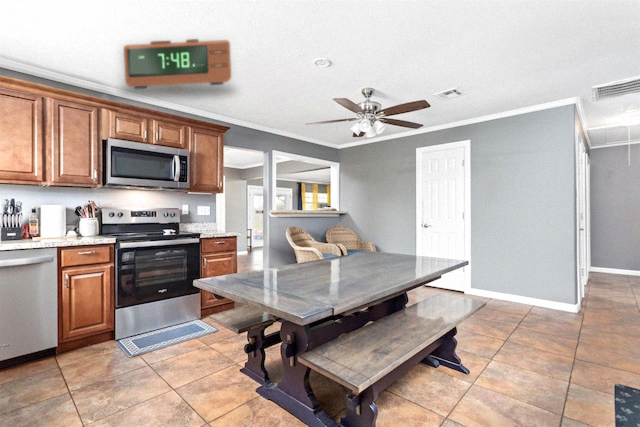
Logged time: **7:48**
